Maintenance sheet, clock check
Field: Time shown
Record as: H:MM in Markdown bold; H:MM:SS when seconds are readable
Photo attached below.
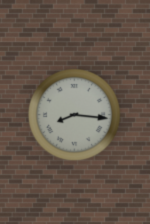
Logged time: **8:16**
